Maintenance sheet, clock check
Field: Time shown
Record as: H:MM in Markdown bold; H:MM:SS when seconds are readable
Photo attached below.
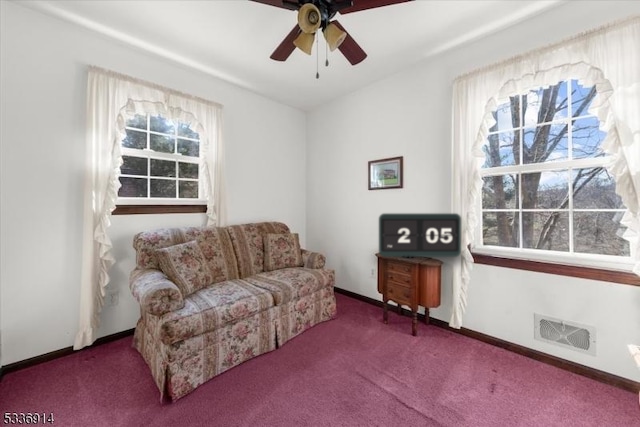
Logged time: **2:05**
